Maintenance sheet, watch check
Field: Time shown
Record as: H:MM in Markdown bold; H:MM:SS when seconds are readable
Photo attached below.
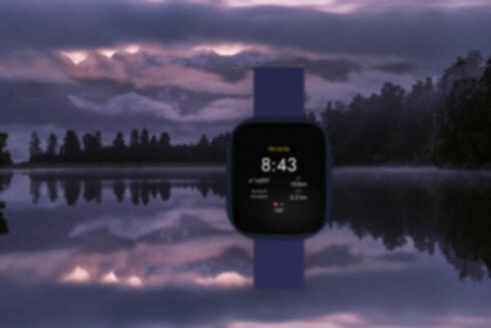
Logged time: **8:43**
